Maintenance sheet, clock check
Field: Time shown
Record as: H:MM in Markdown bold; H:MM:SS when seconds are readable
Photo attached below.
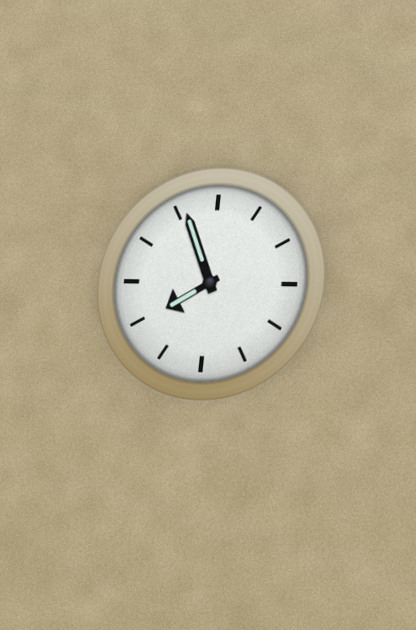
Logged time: **7:56**
